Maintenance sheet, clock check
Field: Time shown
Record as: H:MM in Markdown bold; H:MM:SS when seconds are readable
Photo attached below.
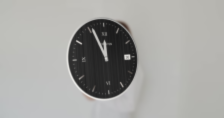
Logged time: **11:56**
